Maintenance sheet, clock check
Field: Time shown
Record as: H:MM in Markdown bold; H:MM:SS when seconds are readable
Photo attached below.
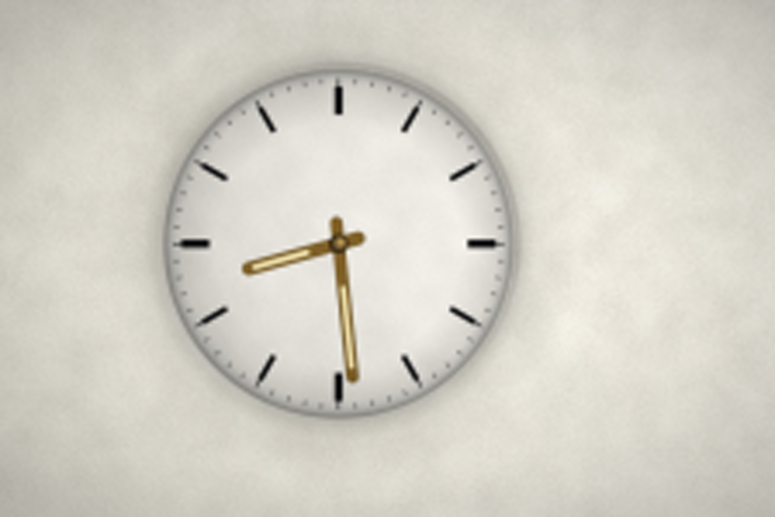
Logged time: **8:29**
